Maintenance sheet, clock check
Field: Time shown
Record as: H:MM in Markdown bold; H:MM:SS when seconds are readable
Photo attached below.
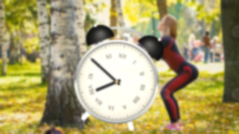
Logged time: **7:50**
